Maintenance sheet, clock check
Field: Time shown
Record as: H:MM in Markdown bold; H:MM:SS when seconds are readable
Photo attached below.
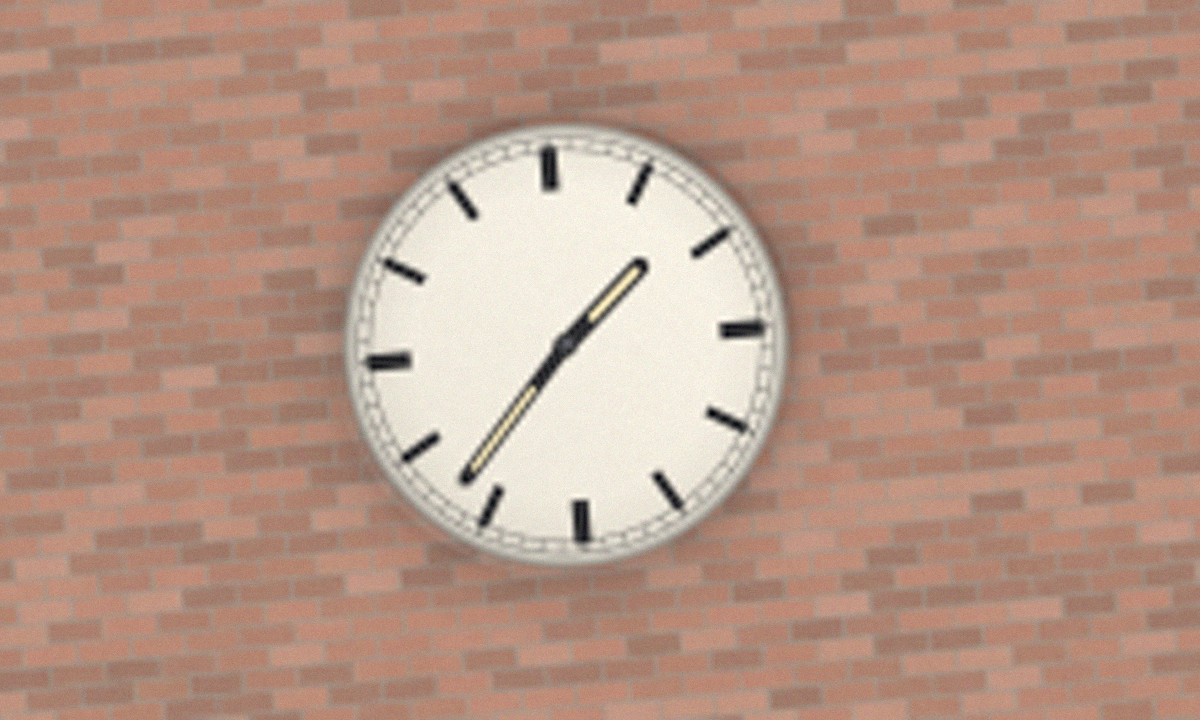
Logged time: **1:37**
